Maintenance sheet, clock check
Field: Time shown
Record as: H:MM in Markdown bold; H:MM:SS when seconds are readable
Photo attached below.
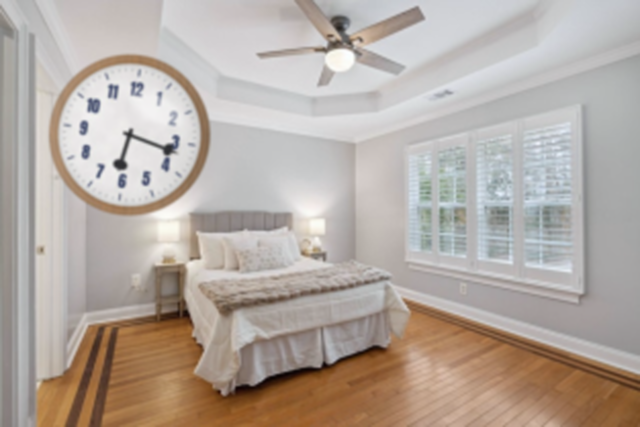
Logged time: **6:17**
